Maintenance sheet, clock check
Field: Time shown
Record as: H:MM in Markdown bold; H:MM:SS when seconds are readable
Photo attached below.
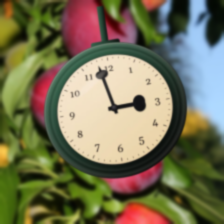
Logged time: **2:58**
